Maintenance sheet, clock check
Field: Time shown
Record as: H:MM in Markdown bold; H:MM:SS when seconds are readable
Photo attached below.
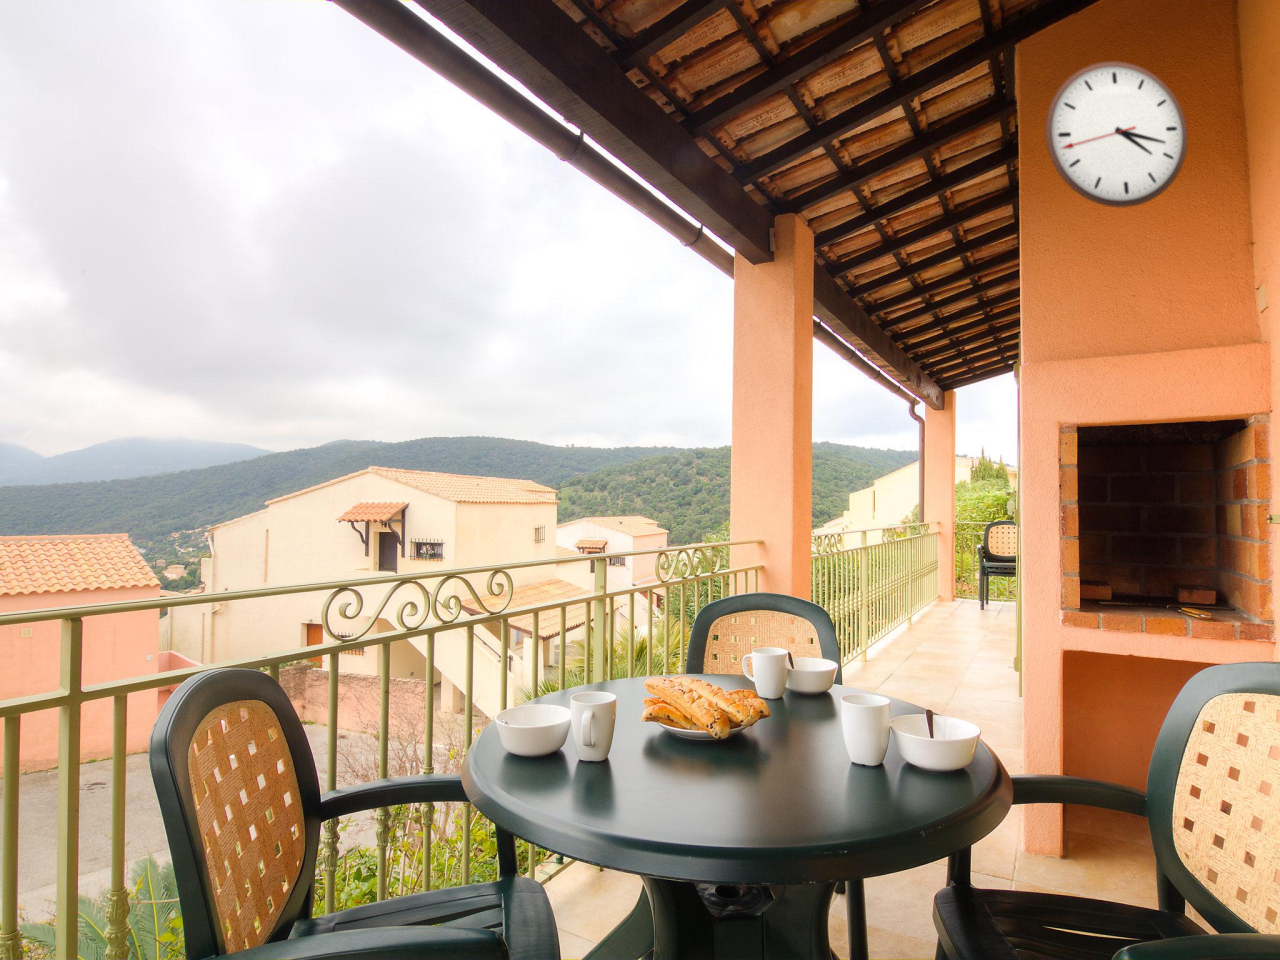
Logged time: **4:17:43**
